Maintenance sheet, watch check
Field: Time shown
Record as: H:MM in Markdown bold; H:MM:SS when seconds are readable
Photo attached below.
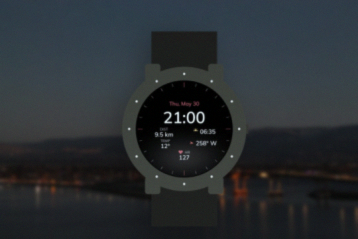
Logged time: **21:00**
